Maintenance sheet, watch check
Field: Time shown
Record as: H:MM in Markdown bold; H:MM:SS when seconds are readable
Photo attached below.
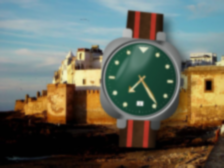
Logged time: **7:24**
